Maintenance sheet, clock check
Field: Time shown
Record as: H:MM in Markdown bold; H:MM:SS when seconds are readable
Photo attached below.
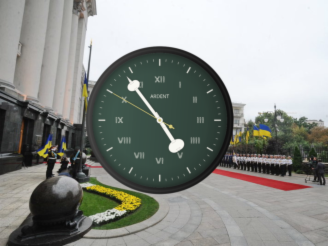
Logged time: **4:53:50**
